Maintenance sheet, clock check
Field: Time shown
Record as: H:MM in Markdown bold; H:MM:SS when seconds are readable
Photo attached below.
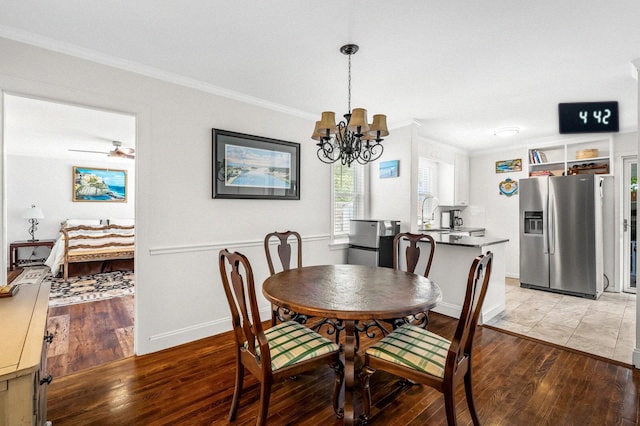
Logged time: **4:42**
